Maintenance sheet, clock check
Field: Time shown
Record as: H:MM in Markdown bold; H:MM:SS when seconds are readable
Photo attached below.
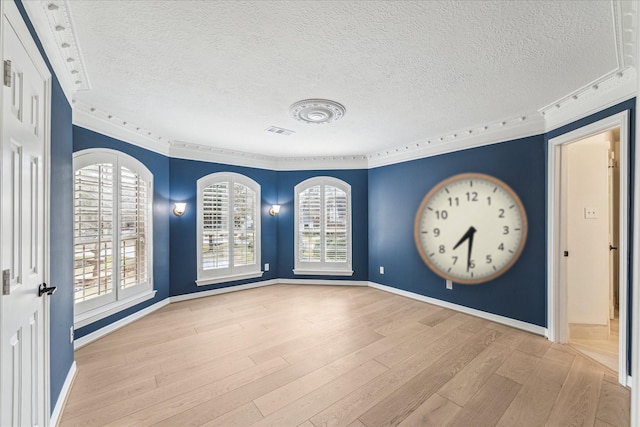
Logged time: **7:31**
